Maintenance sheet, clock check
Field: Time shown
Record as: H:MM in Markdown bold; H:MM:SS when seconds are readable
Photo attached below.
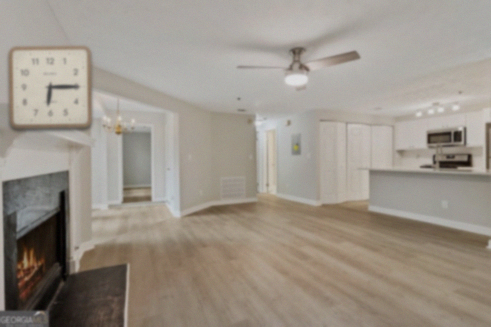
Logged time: **6:15**
